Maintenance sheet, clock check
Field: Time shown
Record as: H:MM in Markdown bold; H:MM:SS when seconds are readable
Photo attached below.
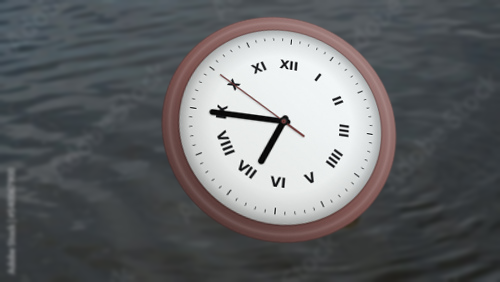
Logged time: **6:44:50**
